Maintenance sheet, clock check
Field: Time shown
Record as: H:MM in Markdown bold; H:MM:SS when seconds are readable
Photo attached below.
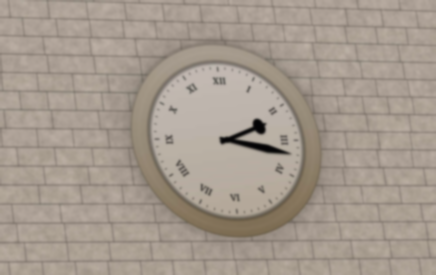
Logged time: **2:17**
